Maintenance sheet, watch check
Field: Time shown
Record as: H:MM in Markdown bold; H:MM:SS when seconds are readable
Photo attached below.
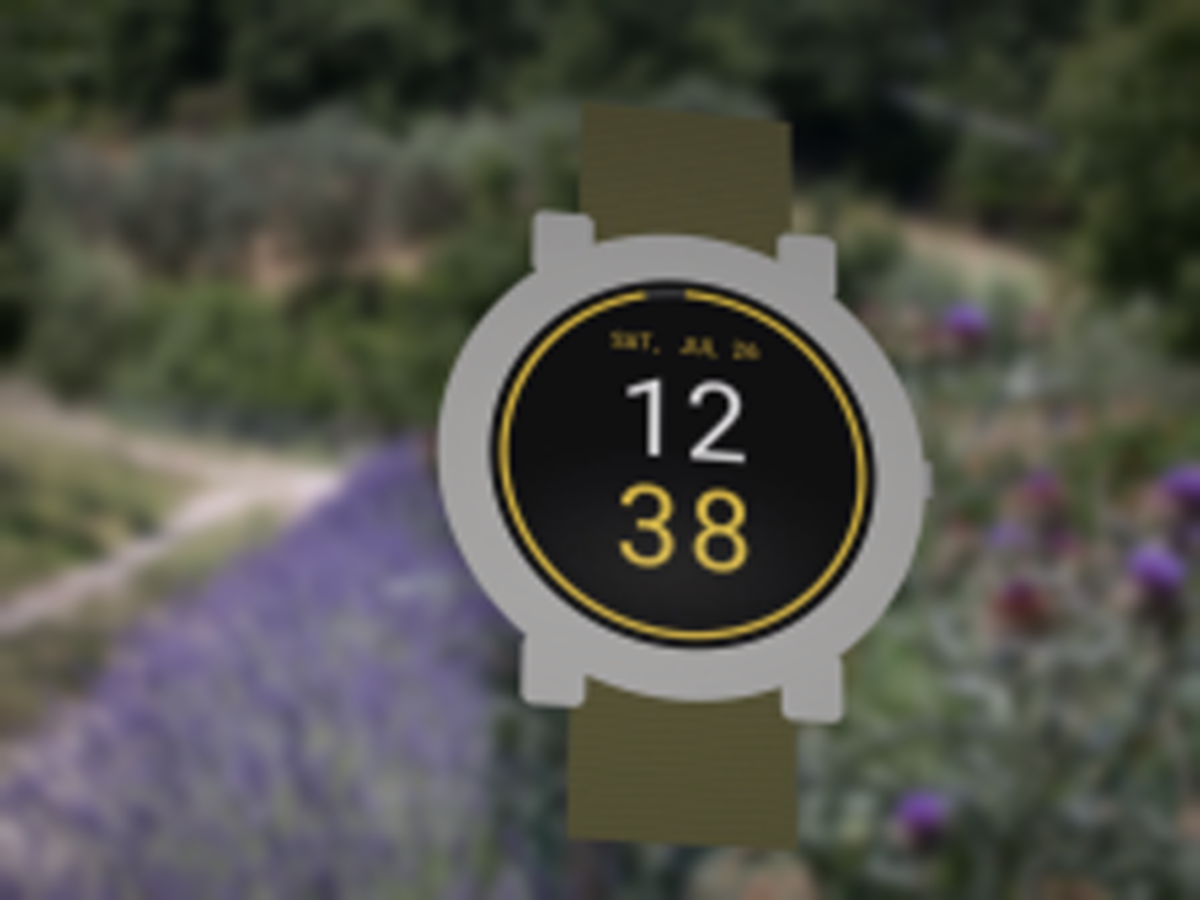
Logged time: **12:38**
